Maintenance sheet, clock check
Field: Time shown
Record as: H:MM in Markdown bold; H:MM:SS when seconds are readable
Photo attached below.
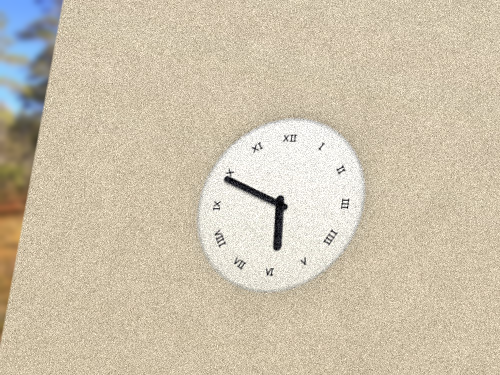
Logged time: **5:49**
